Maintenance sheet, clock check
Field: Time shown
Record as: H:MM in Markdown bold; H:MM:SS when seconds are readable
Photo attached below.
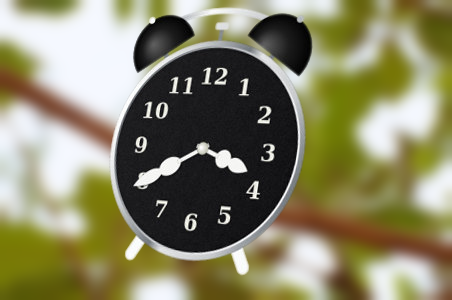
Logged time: **3:40**
